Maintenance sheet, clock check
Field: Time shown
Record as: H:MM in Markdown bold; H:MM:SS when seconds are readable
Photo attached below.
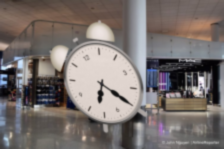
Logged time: **7:25**
